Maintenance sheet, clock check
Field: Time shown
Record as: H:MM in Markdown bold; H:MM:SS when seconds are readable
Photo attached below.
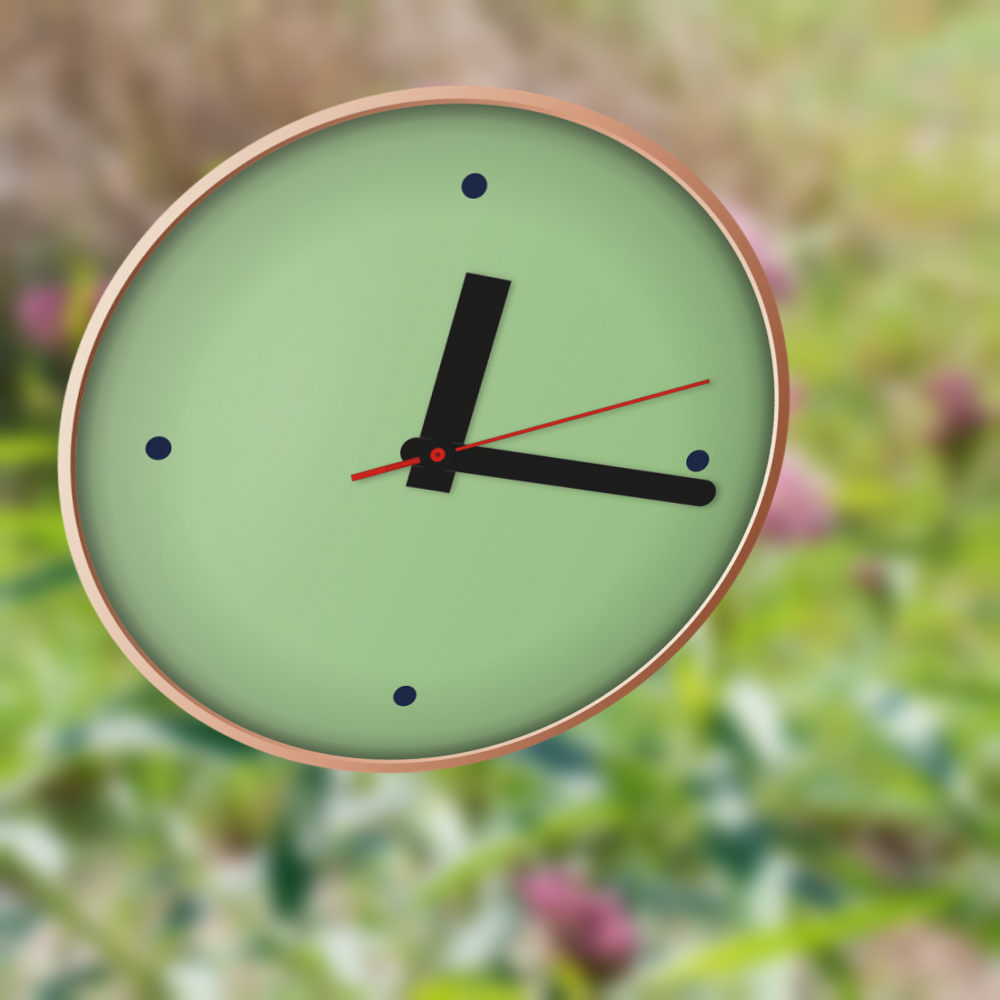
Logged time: **12:16:12**
